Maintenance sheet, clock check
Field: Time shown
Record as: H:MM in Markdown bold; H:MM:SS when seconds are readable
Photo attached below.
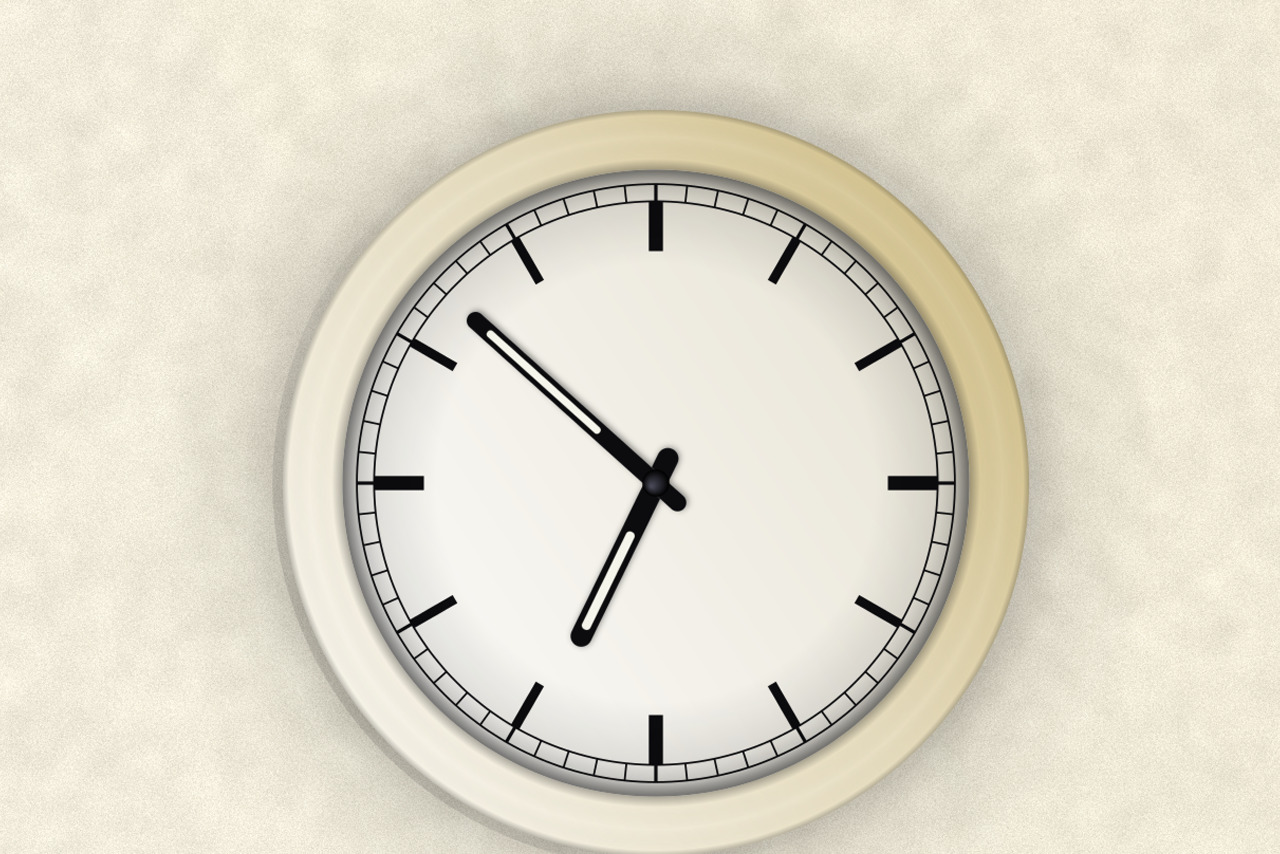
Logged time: **6:52**
